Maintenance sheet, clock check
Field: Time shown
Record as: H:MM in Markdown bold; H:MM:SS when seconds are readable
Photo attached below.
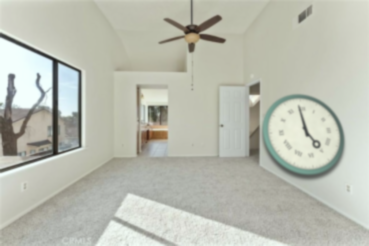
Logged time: **4:59**
